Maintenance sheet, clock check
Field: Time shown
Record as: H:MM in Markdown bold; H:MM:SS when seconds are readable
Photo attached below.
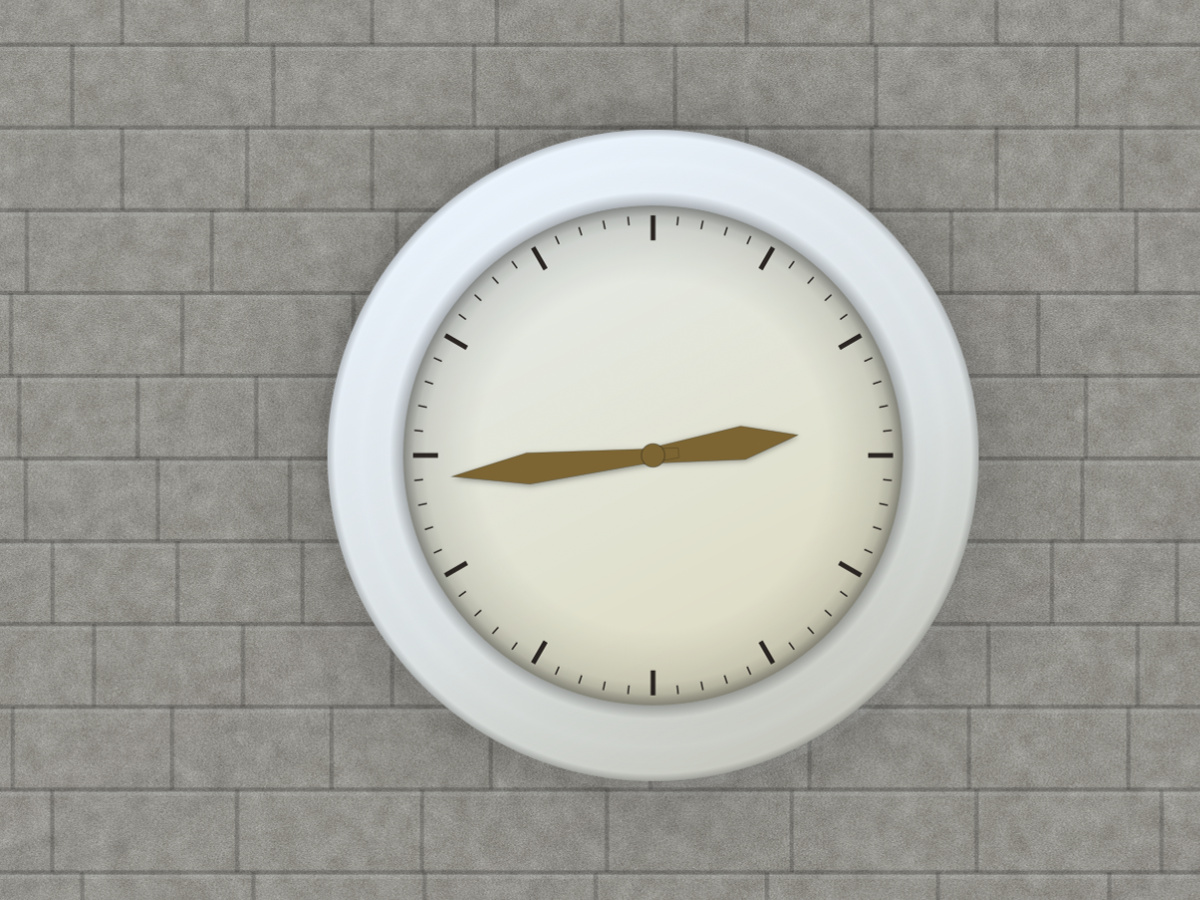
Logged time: **2:44**
